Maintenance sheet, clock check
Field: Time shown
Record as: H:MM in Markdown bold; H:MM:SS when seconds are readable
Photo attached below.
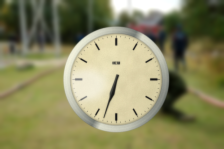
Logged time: **6:33**
